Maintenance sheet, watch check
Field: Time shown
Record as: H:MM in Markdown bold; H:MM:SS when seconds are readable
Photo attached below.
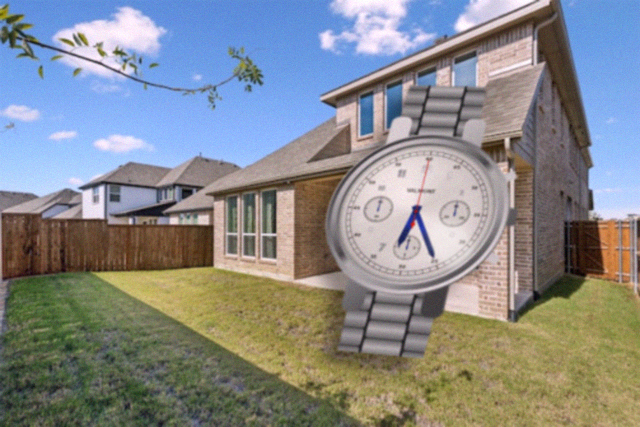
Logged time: **6:25**
